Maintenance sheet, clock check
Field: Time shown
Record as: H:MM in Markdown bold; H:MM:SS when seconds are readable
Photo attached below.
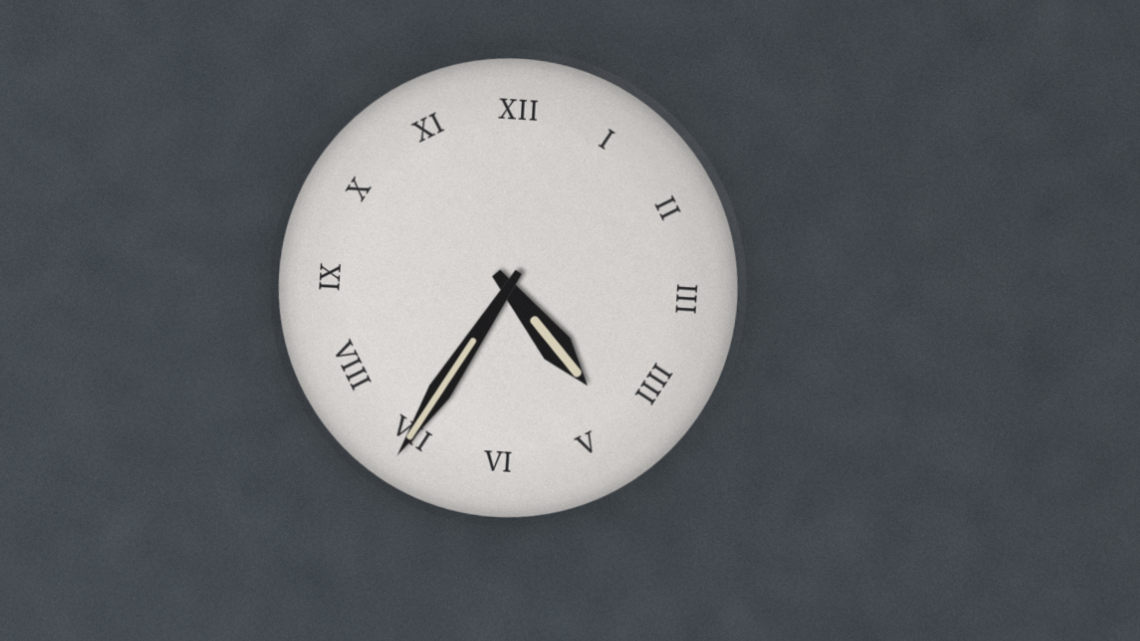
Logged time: **4:35**
